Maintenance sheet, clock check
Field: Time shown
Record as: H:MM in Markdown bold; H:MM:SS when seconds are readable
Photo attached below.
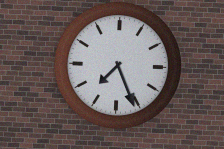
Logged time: **7:26**
